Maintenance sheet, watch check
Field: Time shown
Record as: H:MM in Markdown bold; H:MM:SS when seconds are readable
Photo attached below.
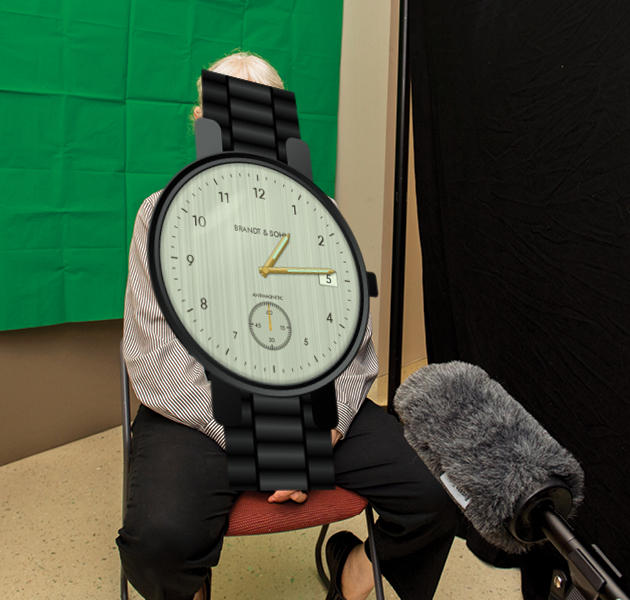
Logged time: **1:14**
